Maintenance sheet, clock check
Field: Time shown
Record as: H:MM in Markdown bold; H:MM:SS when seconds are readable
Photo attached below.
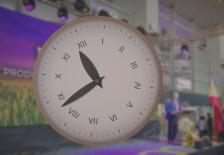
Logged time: **11:43**
